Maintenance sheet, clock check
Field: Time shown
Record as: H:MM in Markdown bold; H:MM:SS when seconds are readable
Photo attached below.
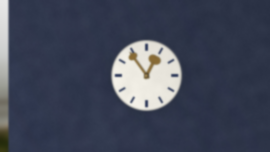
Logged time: **12:54**
